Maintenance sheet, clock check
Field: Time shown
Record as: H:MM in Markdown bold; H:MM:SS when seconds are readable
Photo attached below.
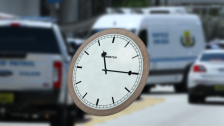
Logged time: **11:15**
